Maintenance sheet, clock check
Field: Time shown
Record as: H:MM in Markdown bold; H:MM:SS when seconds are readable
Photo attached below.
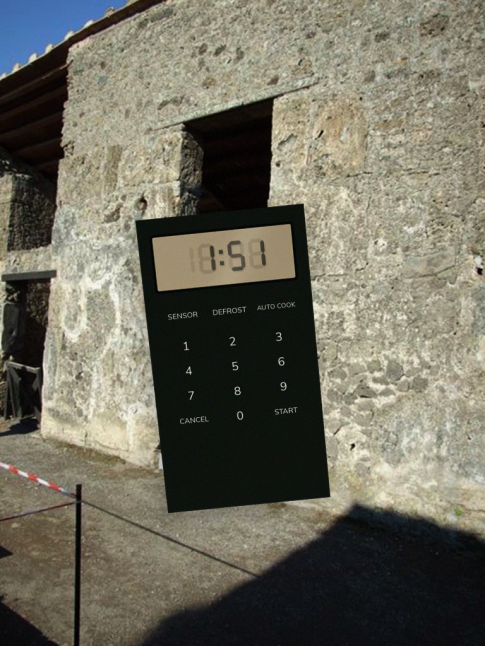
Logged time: **1:51**
